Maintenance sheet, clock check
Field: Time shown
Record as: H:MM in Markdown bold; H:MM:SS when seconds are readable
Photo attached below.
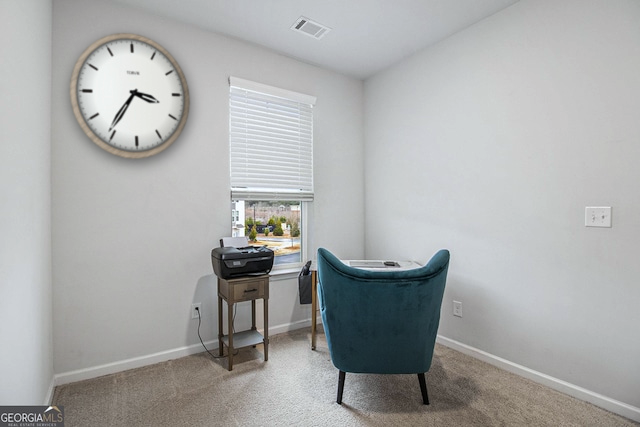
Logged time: **3:36**
